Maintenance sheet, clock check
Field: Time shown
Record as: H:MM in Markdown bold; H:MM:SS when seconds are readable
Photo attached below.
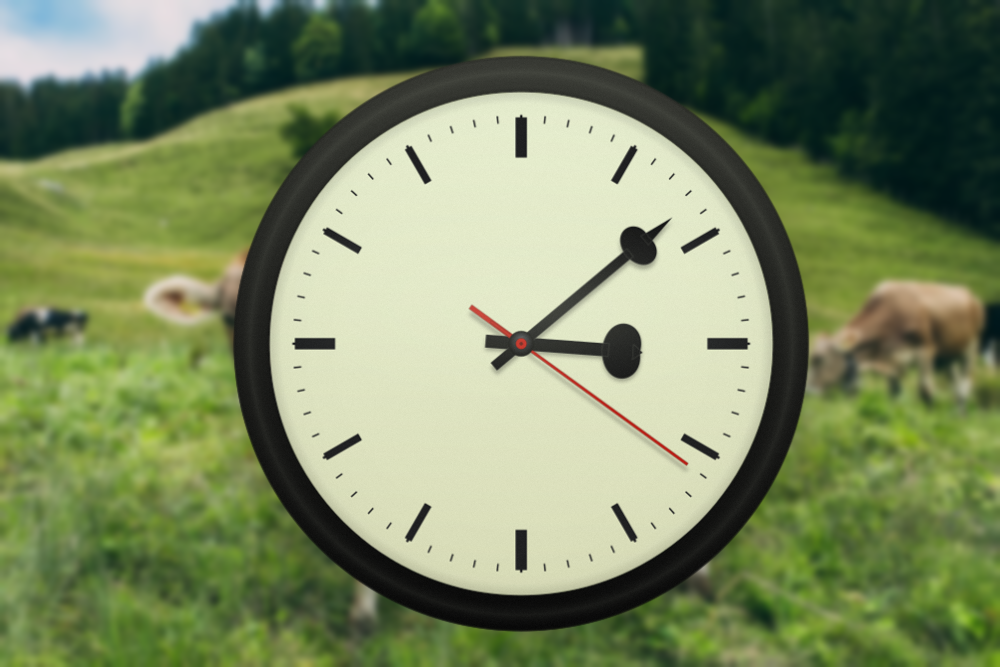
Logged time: **3:08:21**
